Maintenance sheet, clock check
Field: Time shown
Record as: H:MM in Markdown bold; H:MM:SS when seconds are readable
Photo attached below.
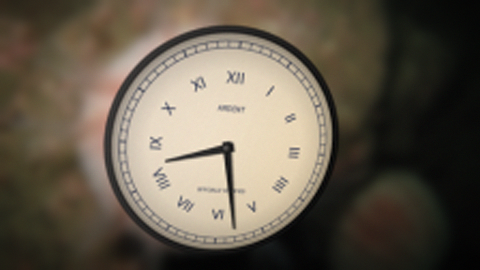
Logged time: **8:28**
